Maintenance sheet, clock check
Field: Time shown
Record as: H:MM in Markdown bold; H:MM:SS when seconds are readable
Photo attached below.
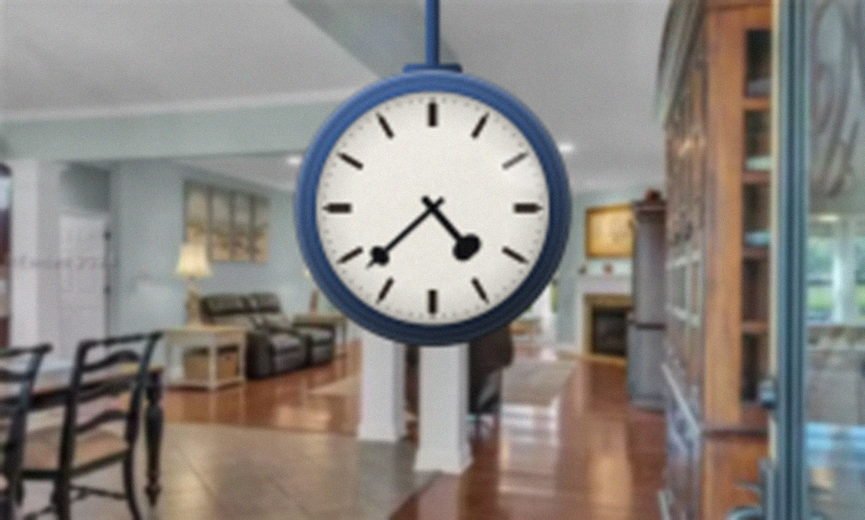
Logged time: **4:38**
